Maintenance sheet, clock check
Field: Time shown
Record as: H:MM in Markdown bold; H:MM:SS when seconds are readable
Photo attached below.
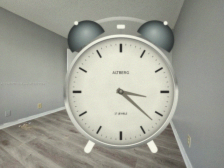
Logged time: **3:22**
